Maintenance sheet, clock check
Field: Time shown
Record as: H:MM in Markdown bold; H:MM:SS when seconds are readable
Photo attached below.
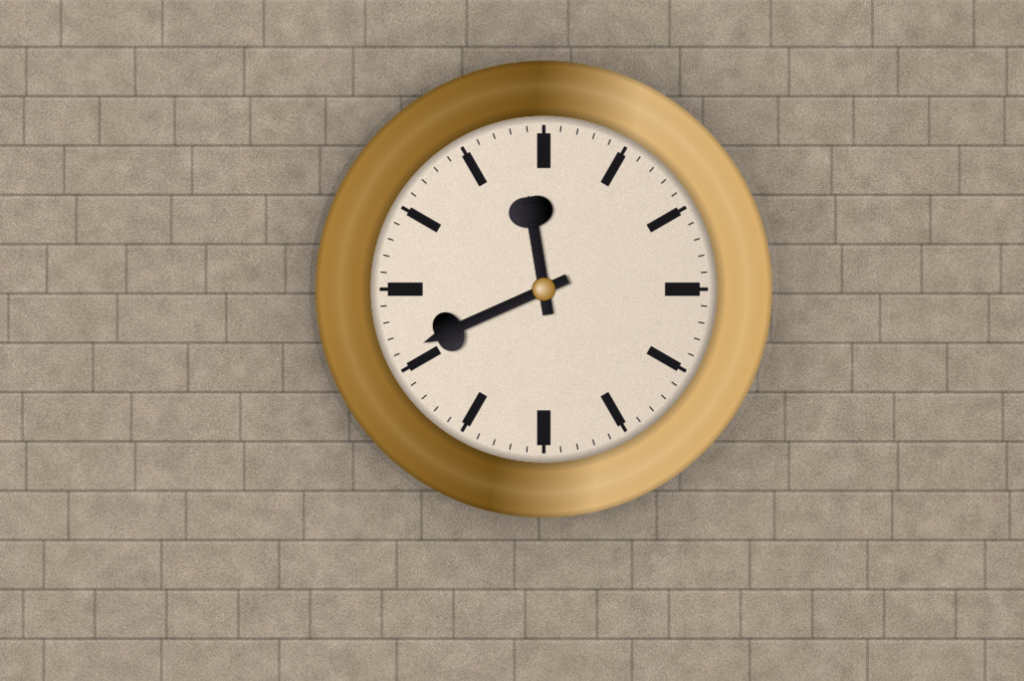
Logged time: **11:41**
